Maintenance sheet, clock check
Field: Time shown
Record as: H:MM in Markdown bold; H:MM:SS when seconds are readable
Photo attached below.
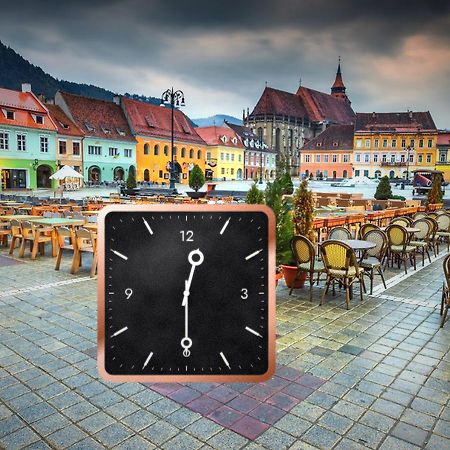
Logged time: **12:30**
